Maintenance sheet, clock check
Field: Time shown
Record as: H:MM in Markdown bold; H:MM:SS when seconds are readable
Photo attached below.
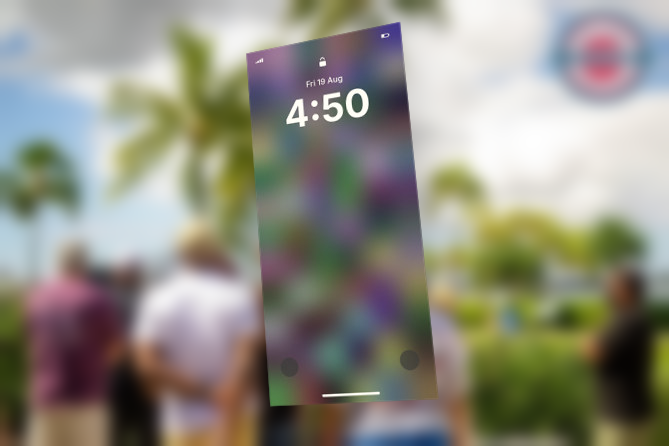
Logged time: **4:50**
